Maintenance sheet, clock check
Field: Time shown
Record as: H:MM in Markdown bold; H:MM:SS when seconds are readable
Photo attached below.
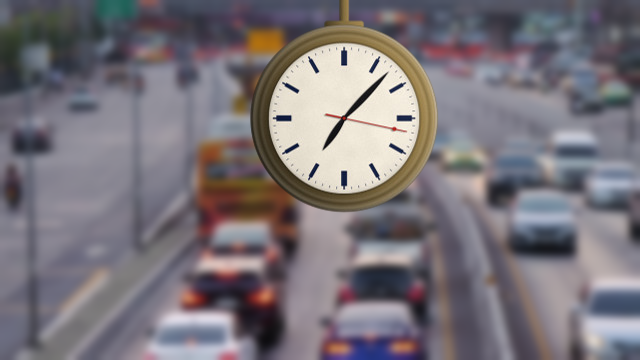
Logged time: **7:07:17**
